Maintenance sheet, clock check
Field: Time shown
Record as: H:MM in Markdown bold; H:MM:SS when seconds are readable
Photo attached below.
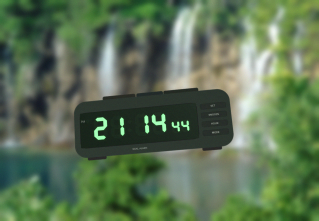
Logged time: **21:14:44**
